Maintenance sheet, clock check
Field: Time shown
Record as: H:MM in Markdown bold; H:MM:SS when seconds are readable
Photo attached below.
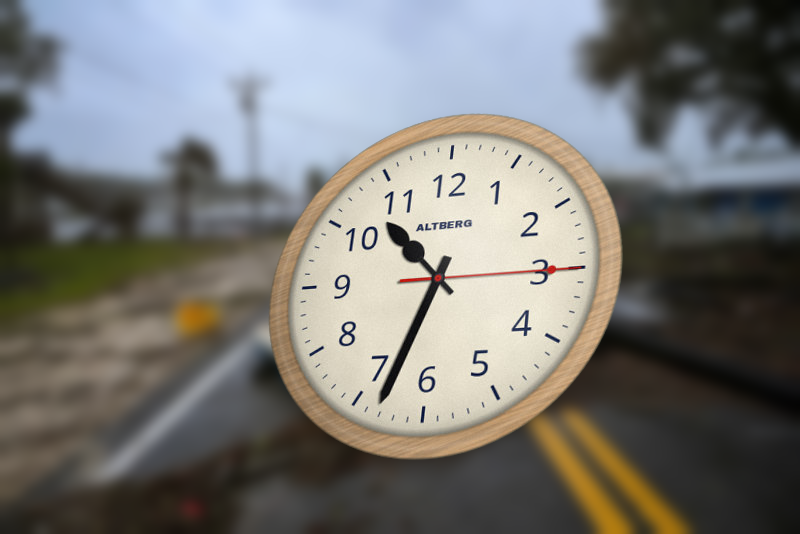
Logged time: **10:33:15**
